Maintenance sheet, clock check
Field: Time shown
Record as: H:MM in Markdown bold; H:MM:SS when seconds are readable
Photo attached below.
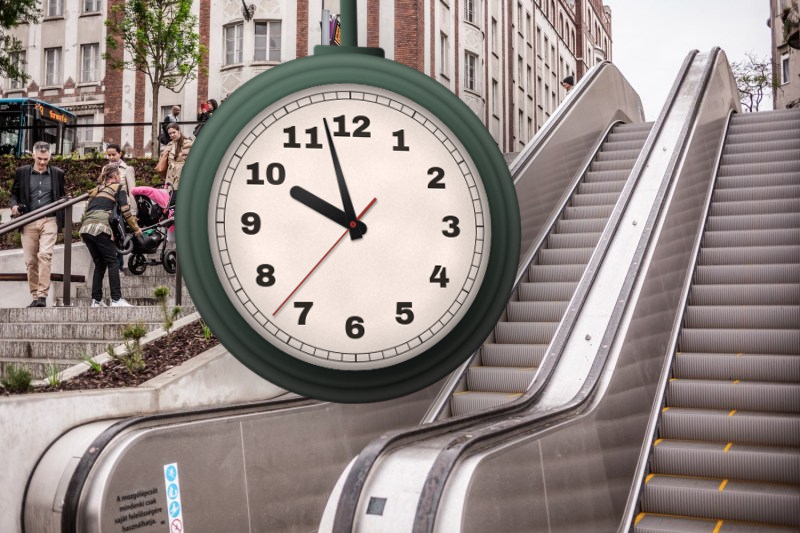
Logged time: **9:57:37**
